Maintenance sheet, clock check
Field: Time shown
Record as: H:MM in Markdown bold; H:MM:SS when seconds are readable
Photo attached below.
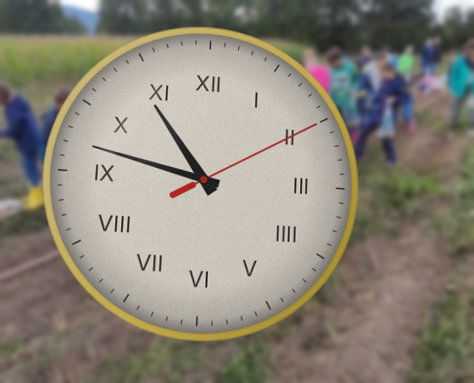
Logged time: **10:47:10**
